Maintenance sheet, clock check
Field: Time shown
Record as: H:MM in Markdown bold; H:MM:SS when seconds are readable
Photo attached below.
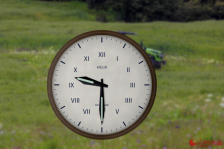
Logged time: **9:30**
